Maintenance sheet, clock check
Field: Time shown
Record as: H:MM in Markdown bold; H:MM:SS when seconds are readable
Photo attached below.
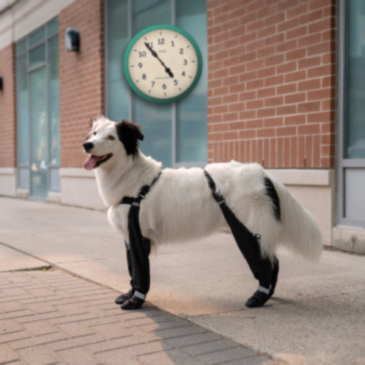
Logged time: **4:54**
